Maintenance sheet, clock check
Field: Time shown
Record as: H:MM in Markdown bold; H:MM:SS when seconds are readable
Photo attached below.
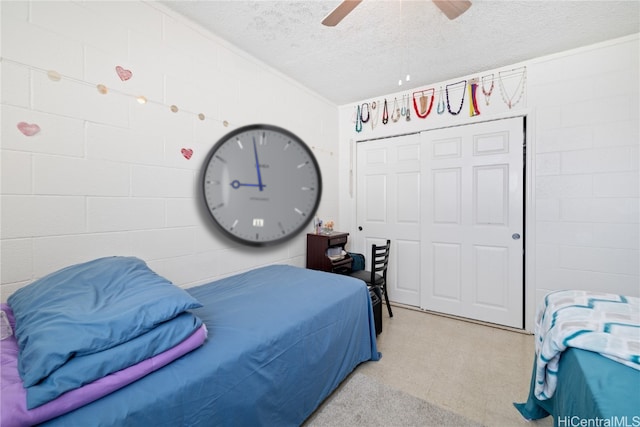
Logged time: **8:58**
